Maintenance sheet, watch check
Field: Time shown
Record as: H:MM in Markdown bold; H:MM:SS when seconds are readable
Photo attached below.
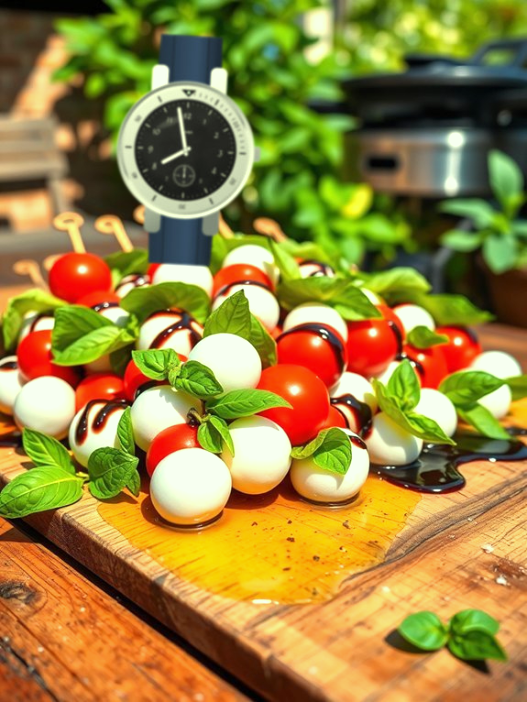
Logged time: **7:58**
